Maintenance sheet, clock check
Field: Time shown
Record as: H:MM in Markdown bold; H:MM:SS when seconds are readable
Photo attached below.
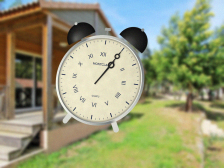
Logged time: **1:05**
